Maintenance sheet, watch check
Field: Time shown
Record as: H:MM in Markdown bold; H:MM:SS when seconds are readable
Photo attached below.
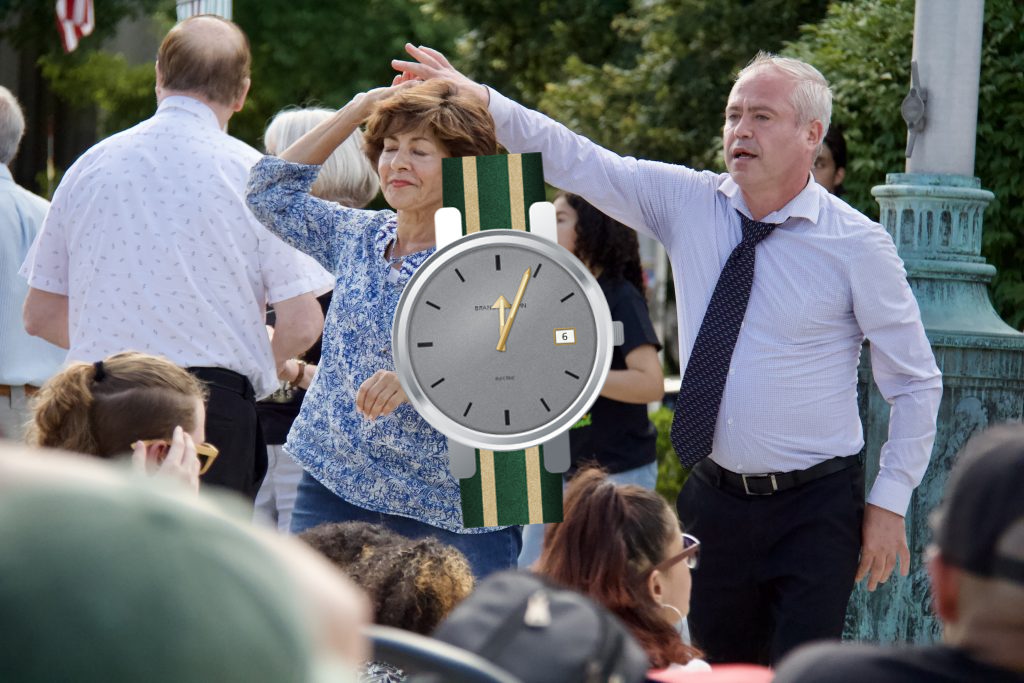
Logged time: **12:04**
